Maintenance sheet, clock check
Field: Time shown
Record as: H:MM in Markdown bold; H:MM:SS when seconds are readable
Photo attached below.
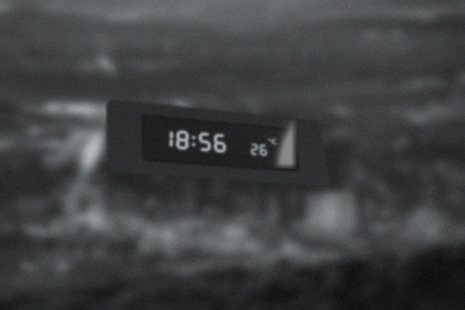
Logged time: **18:56**
